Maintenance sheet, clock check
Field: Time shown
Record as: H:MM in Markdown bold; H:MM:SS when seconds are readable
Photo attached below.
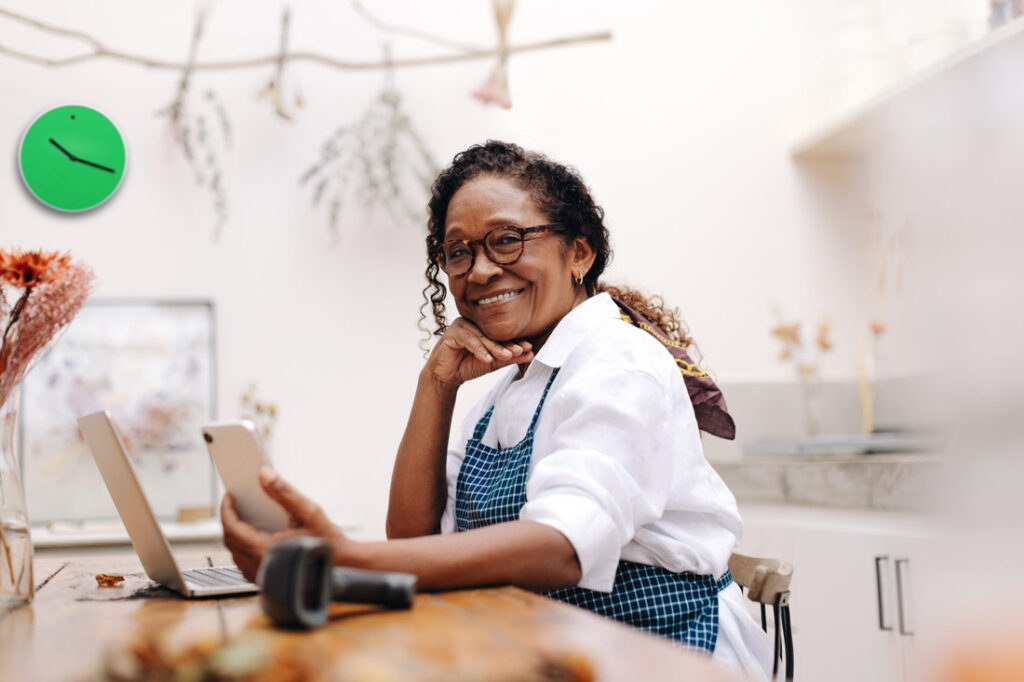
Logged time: **10:18**
